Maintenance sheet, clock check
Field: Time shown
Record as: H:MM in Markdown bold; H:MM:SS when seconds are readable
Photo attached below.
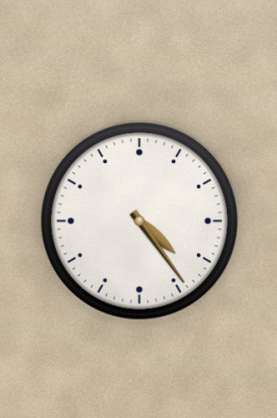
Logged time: **4:24**
